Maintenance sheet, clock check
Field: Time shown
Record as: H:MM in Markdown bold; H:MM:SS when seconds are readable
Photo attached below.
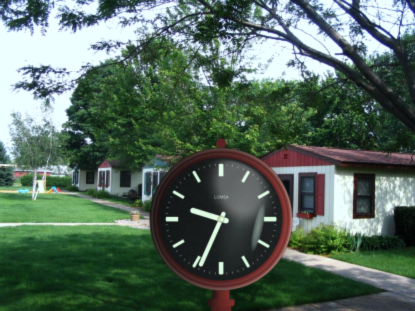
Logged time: **9:34**
